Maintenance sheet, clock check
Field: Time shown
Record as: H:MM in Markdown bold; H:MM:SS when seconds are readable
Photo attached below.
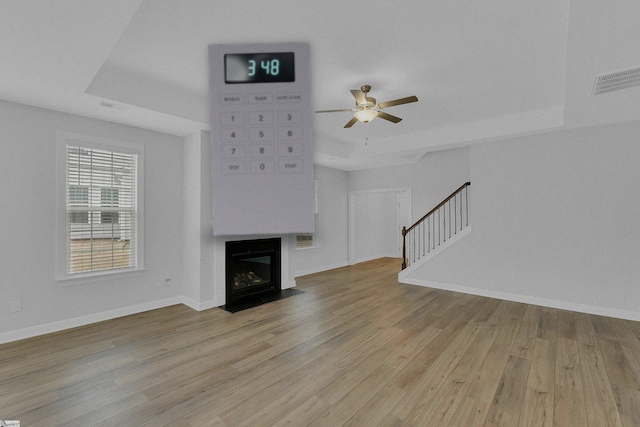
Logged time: **3:48**
